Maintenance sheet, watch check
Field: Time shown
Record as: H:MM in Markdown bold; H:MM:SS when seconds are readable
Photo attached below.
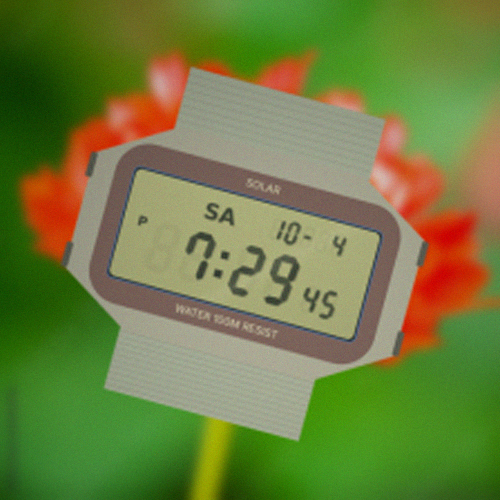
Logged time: **7:29:45**
